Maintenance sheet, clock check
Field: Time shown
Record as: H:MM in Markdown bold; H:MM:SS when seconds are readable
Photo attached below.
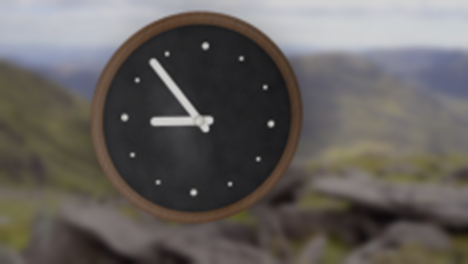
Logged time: **8:53**
